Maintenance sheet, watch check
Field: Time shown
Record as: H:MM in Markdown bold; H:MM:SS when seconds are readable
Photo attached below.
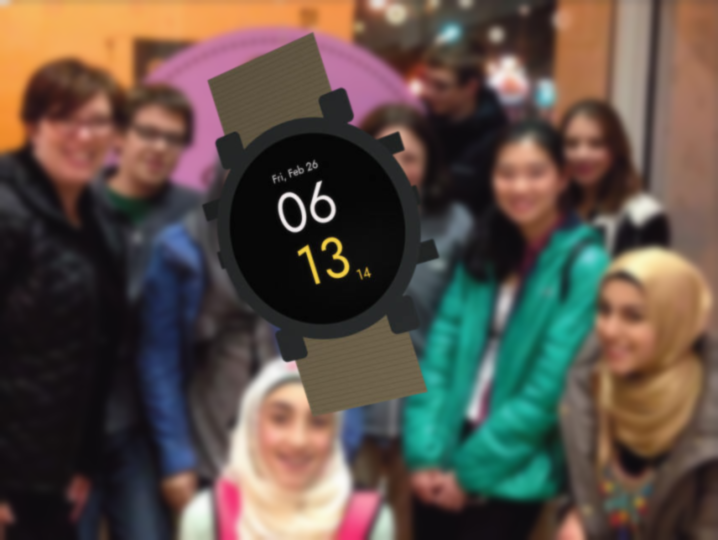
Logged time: **6:13:14**
